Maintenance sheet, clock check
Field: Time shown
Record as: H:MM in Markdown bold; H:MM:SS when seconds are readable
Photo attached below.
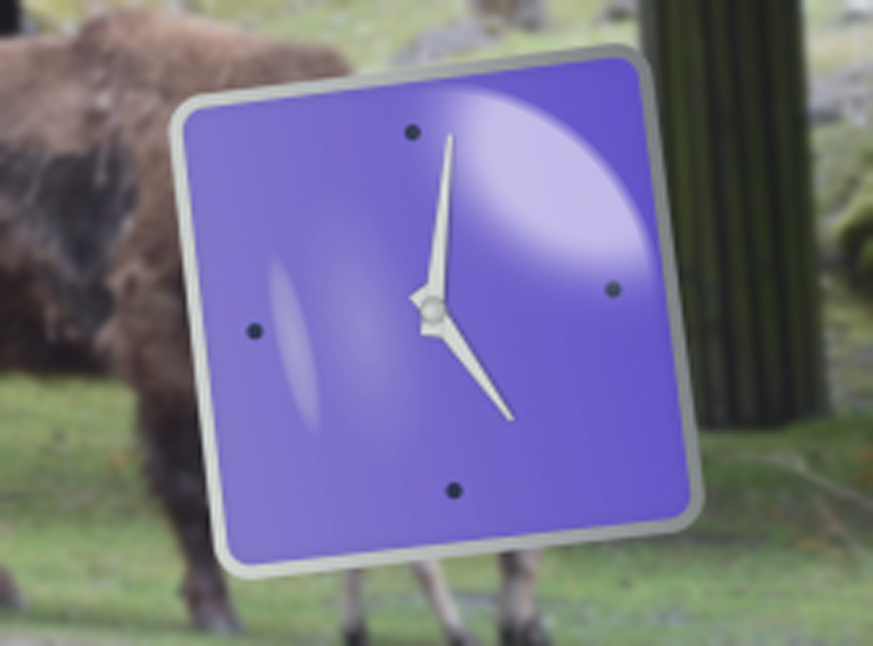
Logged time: **5:02**
